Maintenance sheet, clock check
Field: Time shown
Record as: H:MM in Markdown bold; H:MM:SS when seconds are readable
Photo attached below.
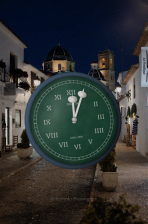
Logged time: **12:04**
